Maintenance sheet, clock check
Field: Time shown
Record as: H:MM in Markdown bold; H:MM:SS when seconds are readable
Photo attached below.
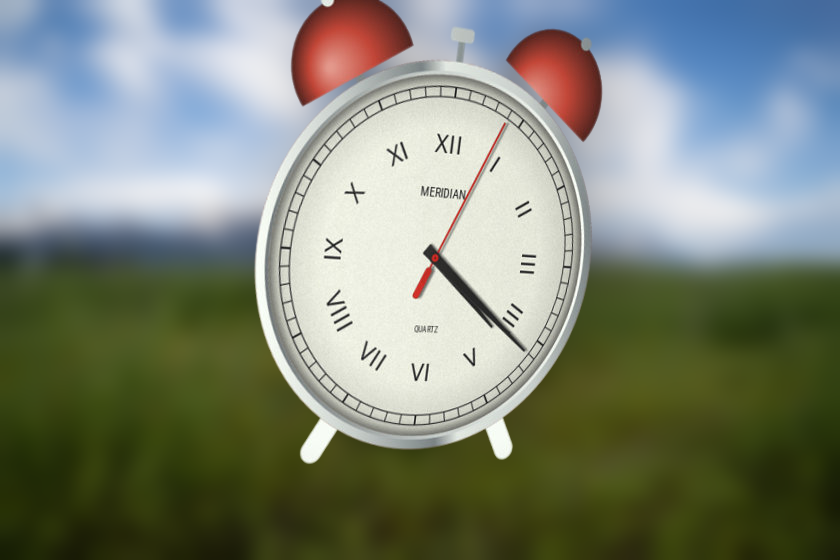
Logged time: **4:21:04**
